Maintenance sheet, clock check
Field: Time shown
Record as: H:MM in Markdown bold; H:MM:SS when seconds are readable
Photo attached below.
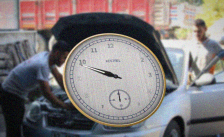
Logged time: **9:49**
